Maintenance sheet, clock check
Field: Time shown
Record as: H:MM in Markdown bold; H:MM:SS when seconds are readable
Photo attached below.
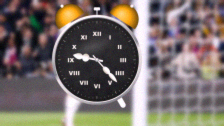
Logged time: **9:23**
